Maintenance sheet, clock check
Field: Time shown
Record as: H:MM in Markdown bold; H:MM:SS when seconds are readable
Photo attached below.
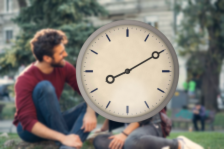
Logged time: **8:10**
